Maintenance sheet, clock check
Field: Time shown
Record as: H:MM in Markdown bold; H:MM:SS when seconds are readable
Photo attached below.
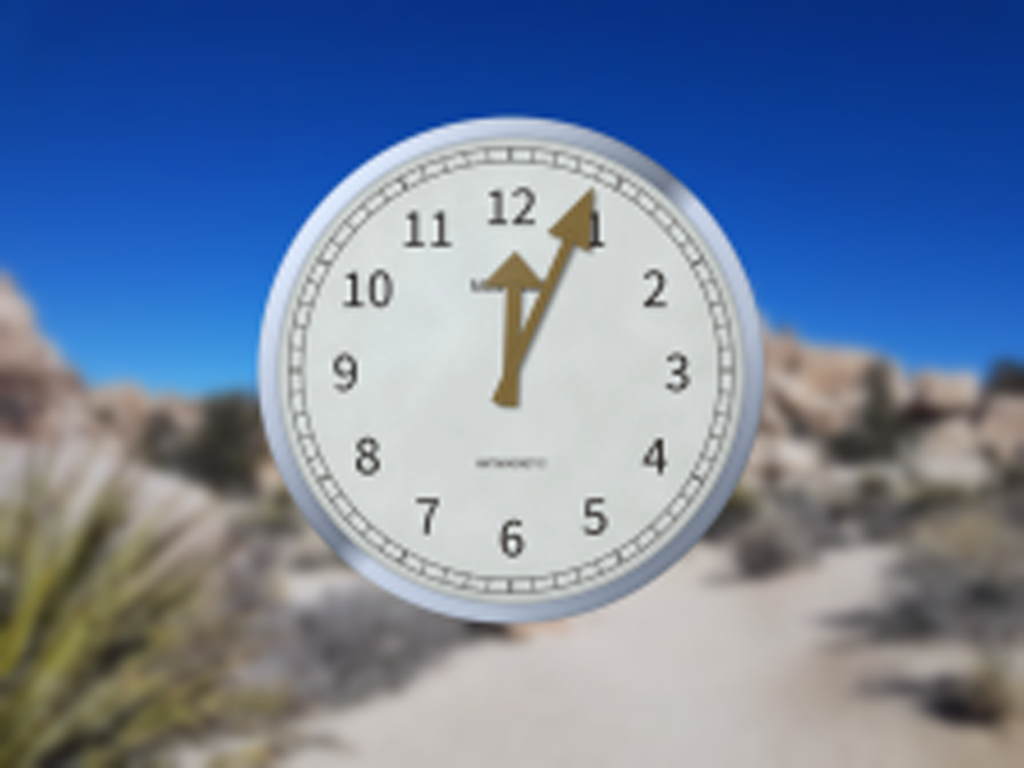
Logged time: **12:04**
